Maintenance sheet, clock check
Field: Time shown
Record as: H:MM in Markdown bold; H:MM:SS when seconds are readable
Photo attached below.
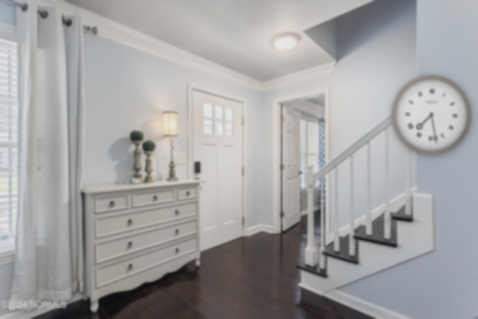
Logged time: **7:28**
